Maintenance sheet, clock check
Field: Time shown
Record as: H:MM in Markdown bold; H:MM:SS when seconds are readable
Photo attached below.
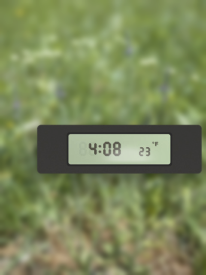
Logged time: **4:08**
